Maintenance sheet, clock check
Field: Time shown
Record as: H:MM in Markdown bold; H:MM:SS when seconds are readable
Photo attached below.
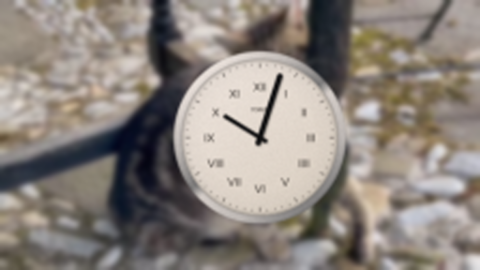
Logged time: **10:03**
